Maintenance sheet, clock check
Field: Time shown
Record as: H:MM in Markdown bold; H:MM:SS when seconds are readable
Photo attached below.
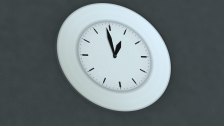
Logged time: **12:59**
